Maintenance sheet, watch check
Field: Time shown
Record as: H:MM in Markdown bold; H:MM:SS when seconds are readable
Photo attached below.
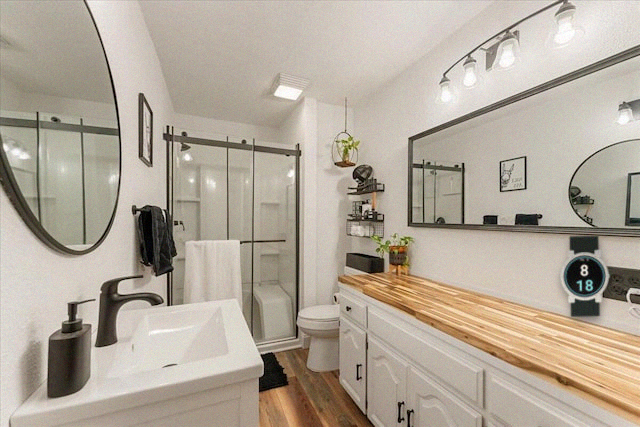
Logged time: **8:18**
